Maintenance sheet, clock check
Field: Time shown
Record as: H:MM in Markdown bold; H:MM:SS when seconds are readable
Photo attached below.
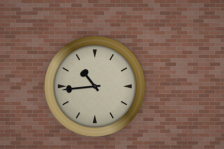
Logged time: **10:44**
